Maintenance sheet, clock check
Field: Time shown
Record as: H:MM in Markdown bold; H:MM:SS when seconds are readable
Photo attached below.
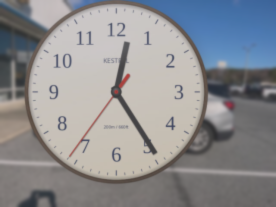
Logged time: **12:24:36**
